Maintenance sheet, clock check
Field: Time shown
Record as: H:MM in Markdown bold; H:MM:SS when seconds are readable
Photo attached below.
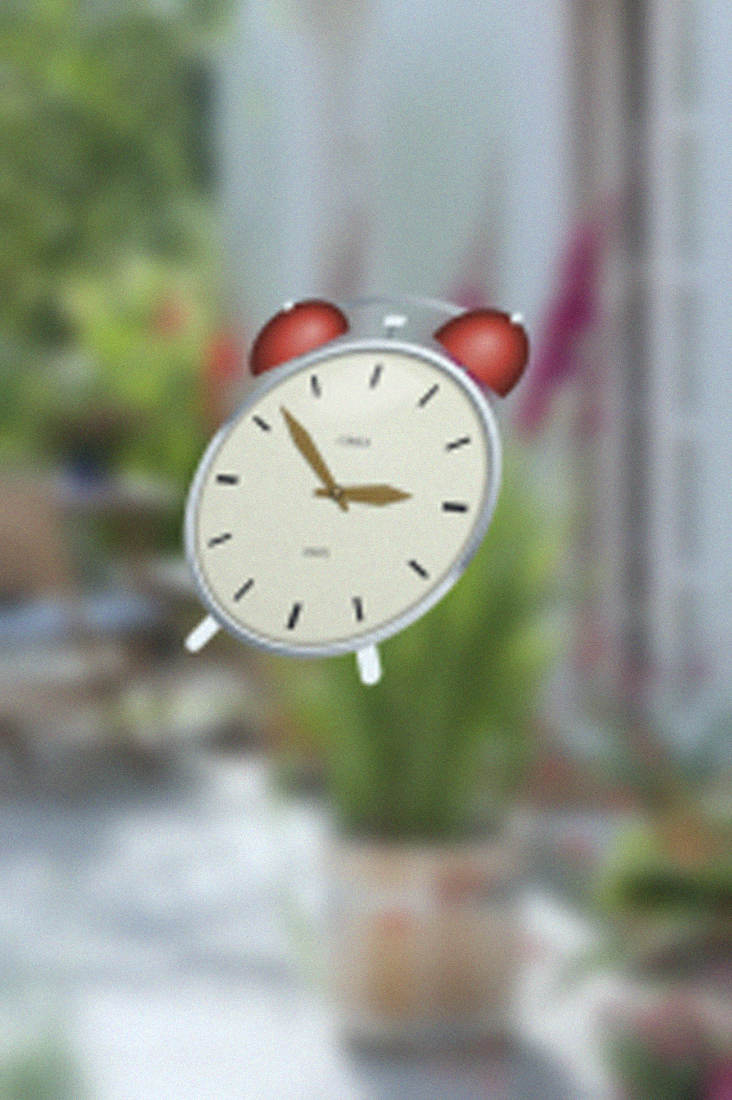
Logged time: **2:52**
